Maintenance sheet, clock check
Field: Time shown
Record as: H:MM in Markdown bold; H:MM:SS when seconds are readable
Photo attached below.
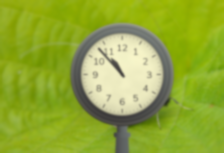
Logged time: **10:53**
